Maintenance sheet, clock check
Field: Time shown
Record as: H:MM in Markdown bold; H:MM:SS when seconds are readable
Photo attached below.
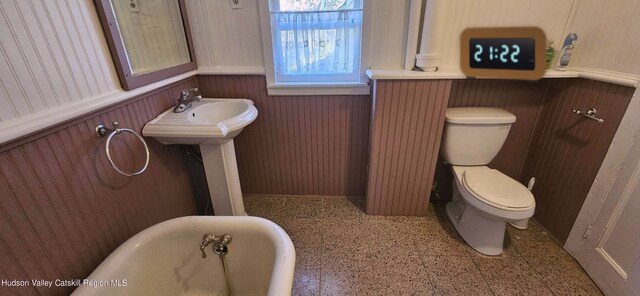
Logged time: **21:22**
